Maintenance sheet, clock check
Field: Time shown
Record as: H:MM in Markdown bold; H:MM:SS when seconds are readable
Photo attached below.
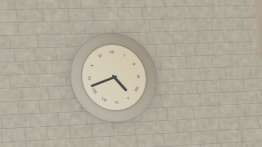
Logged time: **4:42**
